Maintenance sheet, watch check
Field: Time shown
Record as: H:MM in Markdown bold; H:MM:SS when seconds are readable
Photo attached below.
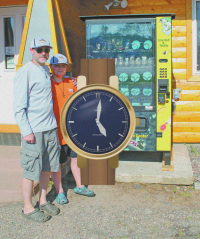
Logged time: **5:01**
